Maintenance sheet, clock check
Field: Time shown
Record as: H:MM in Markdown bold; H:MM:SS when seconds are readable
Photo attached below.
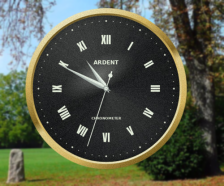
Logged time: **10:49:33**
